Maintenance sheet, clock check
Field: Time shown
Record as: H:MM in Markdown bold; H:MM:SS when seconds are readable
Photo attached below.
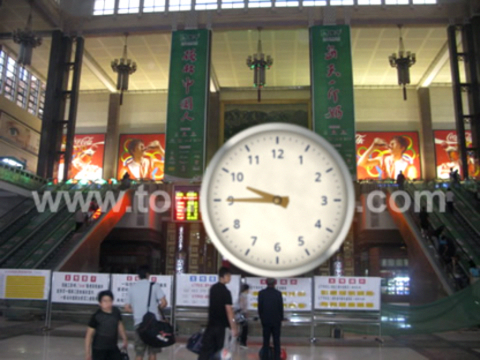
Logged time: **9:45**
